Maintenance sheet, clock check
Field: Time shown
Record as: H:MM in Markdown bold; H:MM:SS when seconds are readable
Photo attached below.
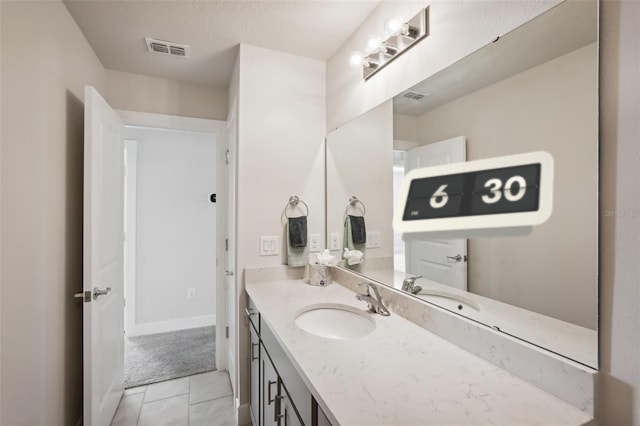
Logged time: **6:30**
